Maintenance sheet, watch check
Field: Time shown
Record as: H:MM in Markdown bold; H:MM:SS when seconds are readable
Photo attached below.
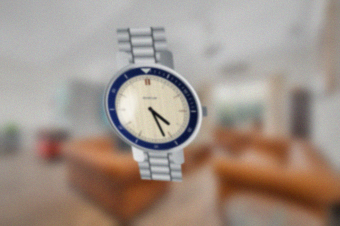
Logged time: **4:27**
